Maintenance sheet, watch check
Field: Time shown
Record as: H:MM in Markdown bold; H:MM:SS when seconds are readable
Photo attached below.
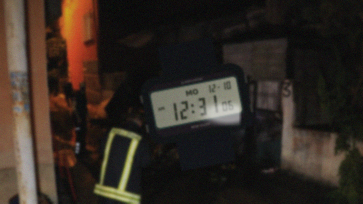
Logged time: **12:31**
